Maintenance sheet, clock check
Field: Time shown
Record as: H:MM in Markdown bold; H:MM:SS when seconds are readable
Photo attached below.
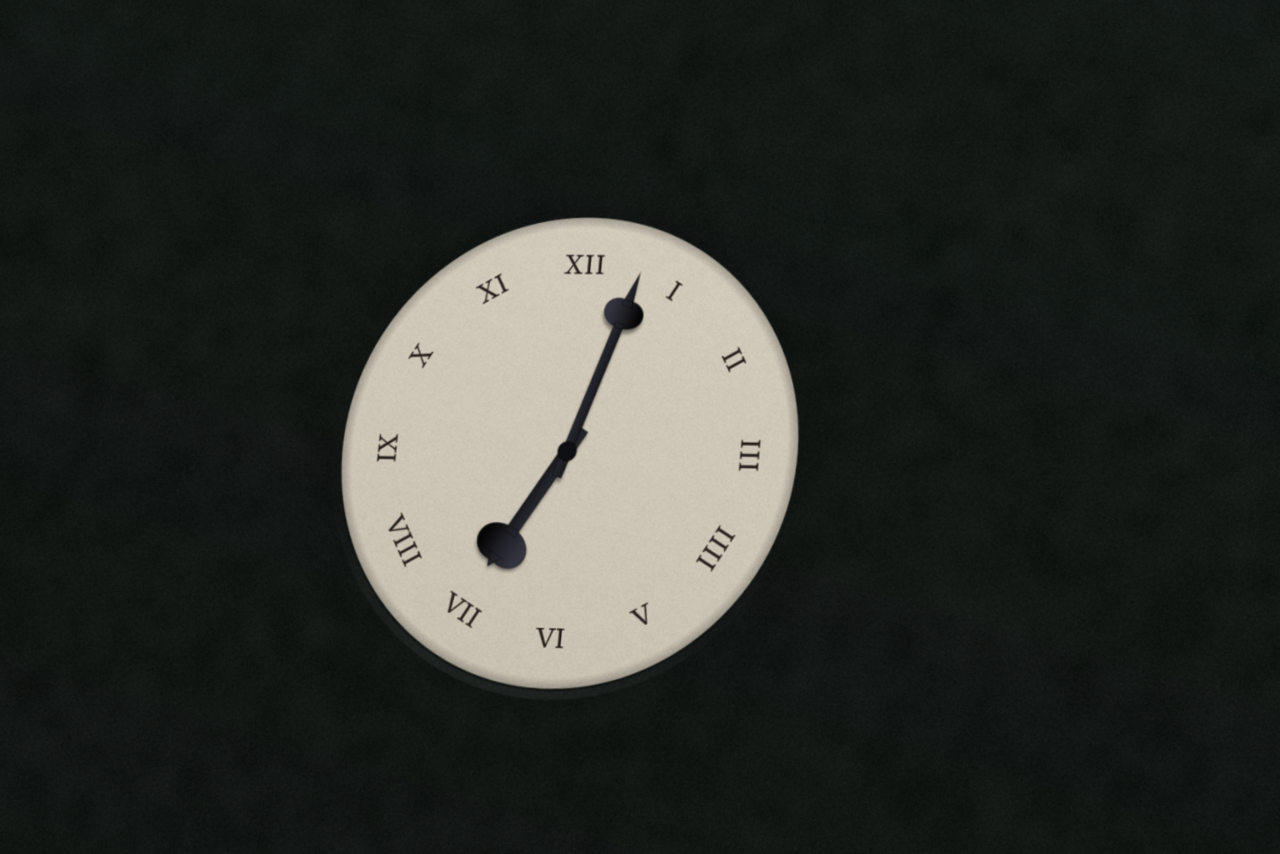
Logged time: **7:03**
